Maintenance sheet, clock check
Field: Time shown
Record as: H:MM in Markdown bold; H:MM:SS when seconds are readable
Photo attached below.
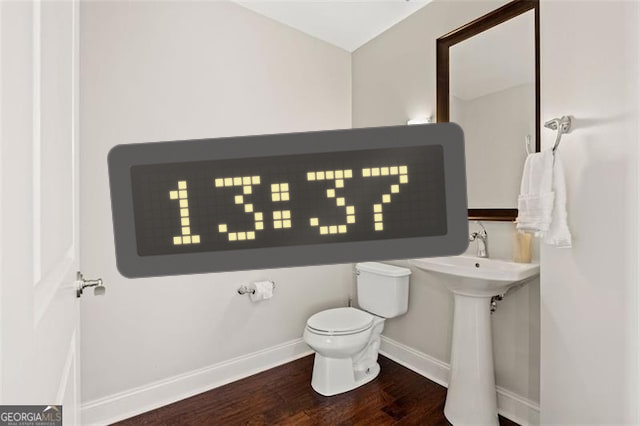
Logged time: **13:37**
